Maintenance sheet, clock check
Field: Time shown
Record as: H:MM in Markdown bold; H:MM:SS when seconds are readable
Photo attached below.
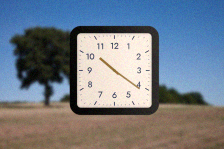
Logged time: **10:21**
